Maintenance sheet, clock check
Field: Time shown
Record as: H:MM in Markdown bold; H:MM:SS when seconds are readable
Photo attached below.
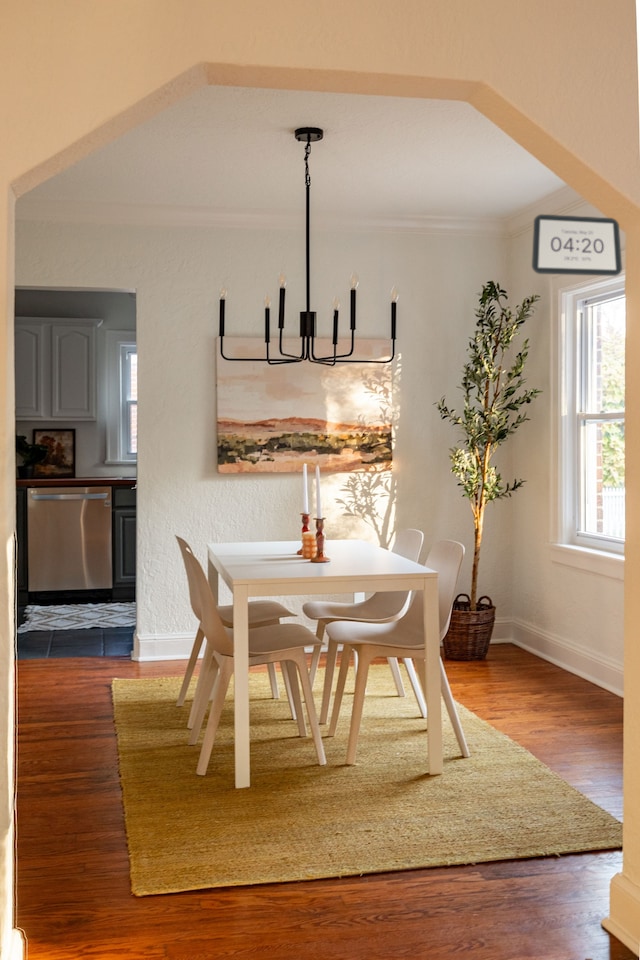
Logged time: **4:20**
